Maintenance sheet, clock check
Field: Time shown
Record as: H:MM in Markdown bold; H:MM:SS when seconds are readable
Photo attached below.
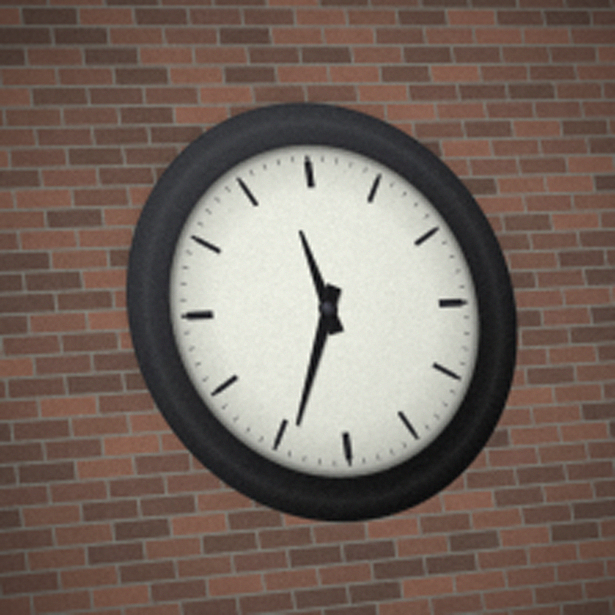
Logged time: **11:34**
